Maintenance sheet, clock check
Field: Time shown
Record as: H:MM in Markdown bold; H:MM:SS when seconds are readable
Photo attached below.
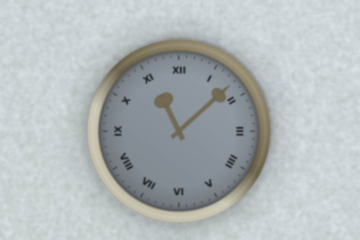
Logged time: **11:08**
